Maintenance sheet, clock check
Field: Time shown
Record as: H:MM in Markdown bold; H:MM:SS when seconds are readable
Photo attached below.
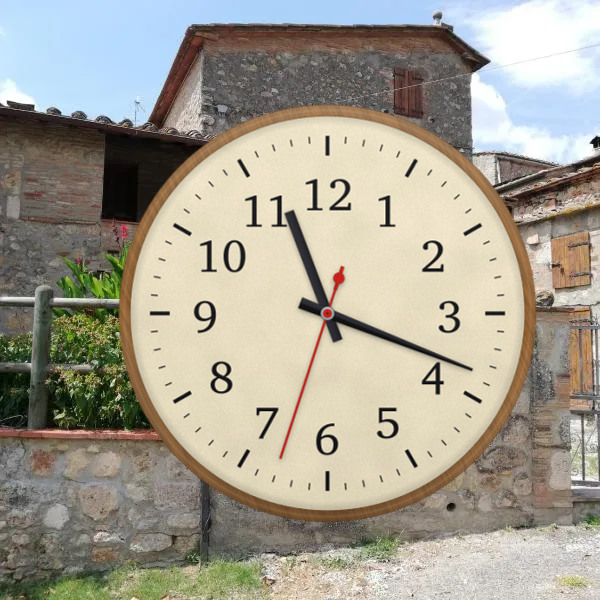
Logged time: **11:18:33**
